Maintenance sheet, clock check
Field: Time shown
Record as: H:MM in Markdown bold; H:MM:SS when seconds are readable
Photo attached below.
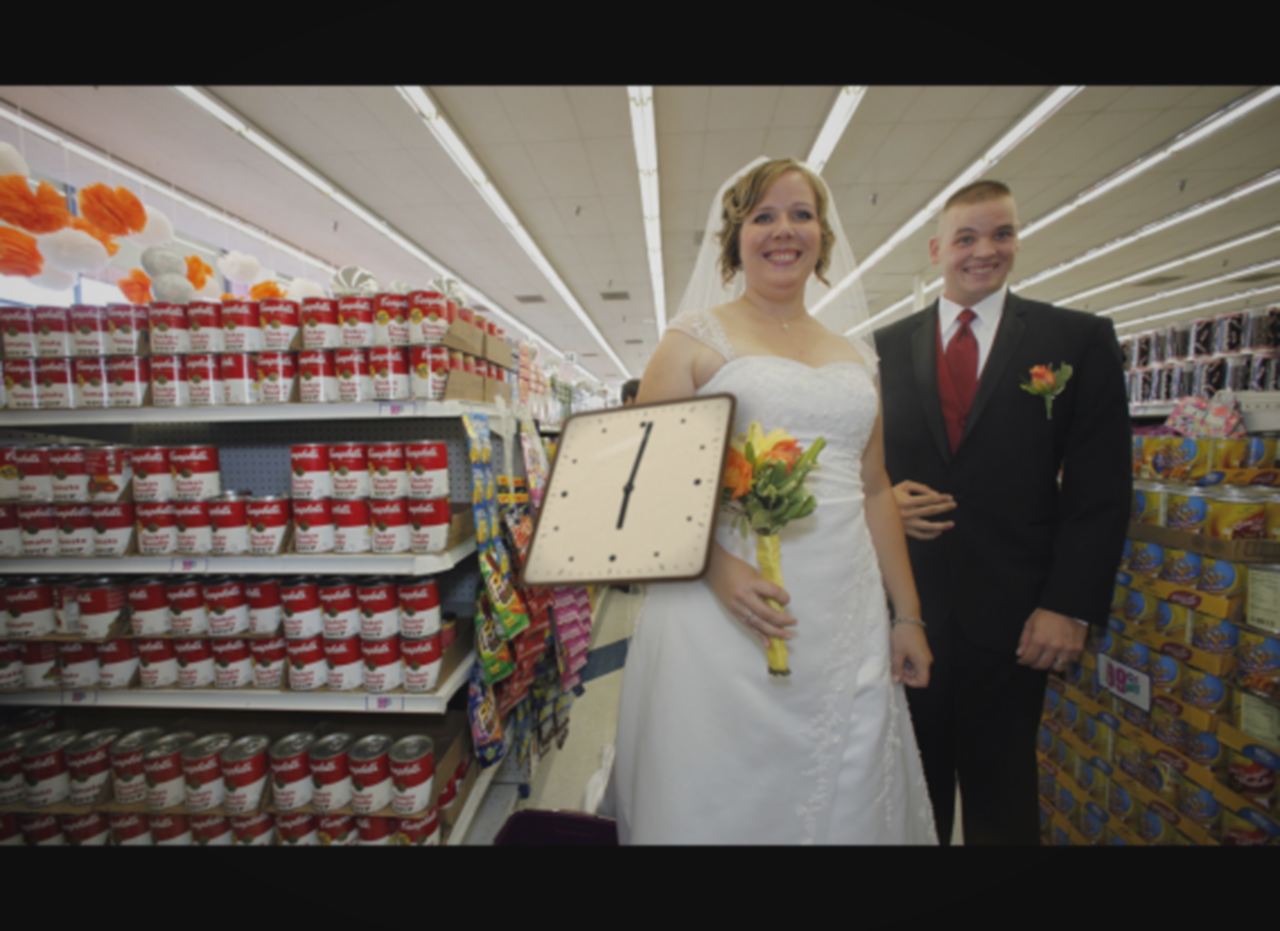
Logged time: **6:01**
